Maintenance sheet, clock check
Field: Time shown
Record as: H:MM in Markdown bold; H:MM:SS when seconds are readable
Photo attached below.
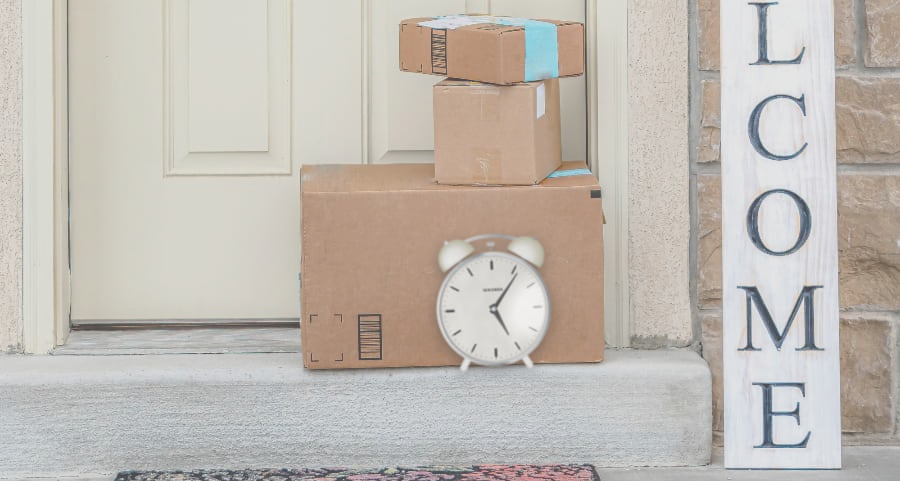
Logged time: **5:06**
